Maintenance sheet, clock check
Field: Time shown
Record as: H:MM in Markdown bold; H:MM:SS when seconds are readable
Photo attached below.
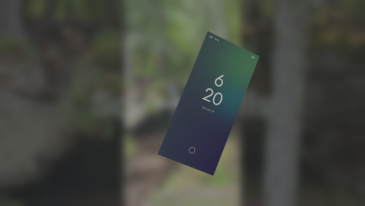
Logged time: **6:20**
